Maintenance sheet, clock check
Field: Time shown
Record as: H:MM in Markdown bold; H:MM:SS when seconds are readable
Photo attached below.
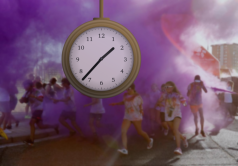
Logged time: **1:37**
